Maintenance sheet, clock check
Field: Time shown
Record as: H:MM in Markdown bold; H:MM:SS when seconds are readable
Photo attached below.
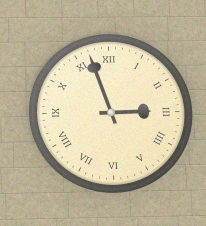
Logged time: **2:57**
